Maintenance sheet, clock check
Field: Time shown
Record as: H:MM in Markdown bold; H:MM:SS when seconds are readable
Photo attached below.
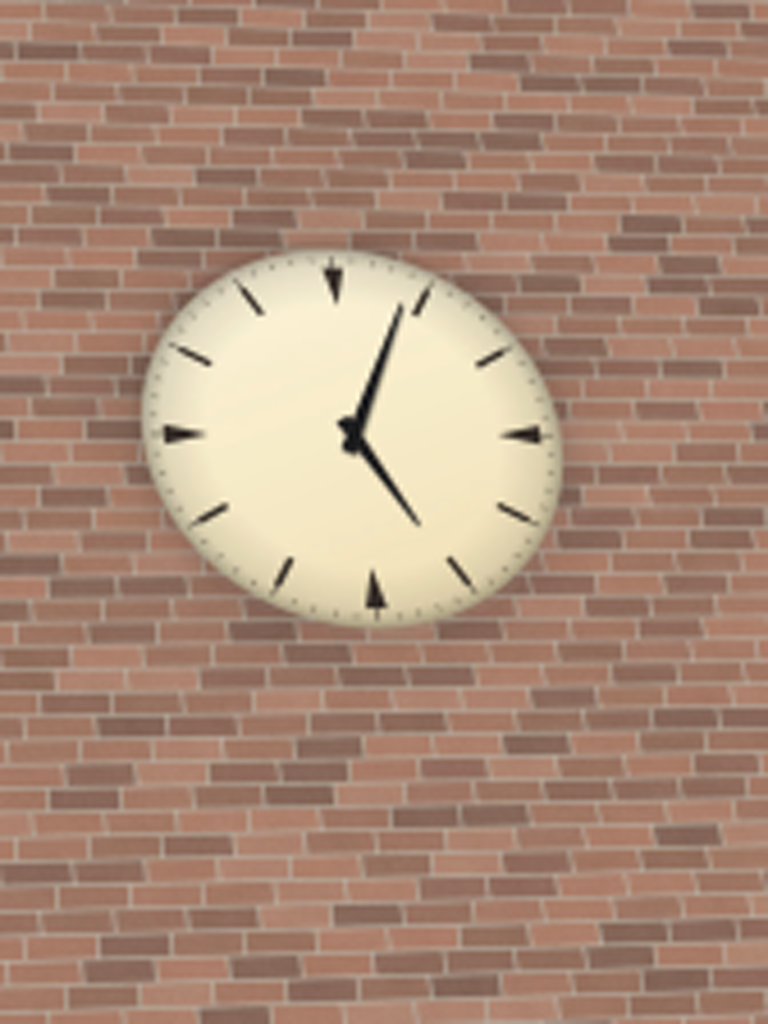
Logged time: **5:04**
